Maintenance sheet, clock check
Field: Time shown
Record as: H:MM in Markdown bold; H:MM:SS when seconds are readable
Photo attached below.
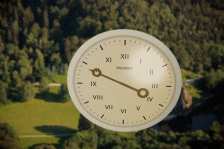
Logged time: **3:49**
